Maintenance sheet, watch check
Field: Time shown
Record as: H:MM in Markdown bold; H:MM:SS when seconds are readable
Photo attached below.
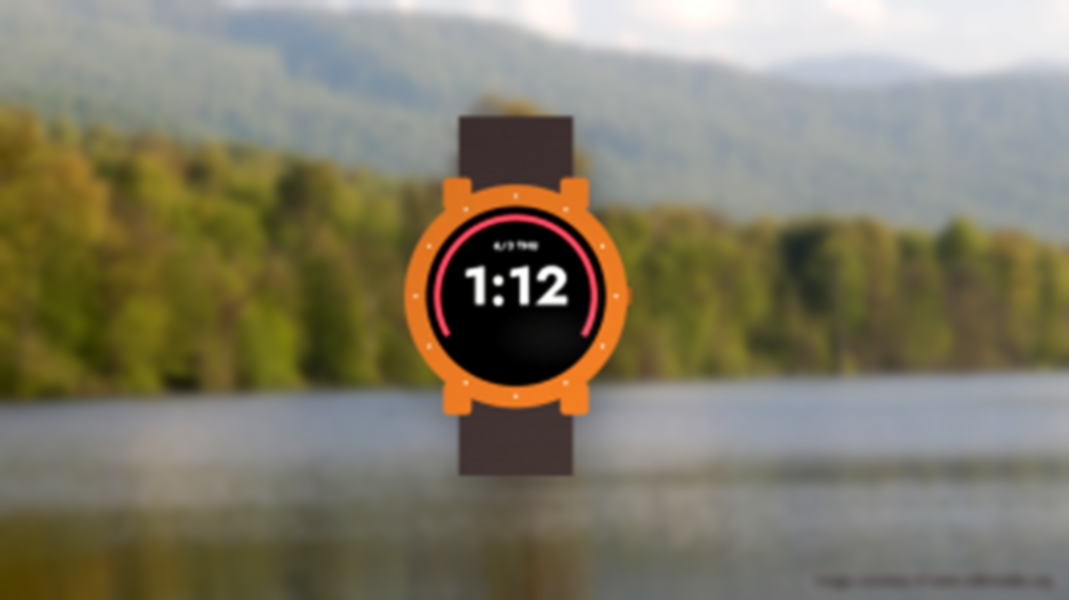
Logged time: **1:12**
